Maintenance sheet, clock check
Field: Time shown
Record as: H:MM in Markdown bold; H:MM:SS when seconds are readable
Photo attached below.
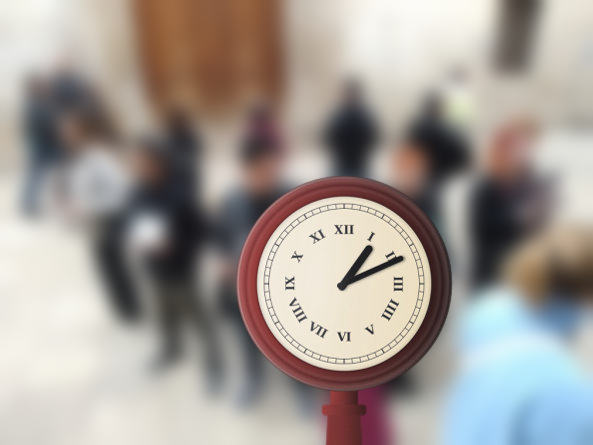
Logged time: **1:11**
